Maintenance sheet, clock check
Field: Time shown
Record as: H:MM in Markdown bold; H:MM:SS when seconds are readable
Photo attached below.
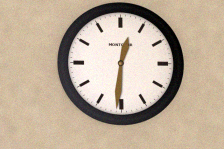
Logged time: **12:31**
